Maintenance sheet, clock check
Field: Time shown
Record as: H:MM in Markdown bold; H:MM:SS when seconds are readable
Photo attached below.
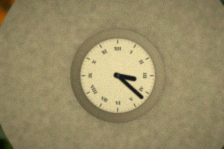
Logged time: **3:22**
